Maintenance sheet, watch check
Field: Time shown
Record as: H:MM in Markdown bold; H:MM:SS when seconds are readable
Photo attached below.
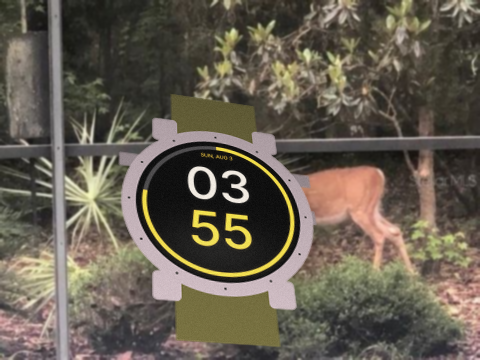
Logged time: **3:55**
